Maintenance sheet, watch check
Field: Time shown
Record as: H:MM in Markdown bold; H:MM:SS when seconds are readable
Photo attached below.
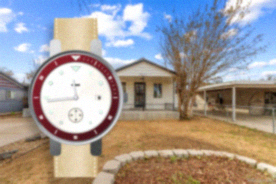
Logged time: **11:44**
